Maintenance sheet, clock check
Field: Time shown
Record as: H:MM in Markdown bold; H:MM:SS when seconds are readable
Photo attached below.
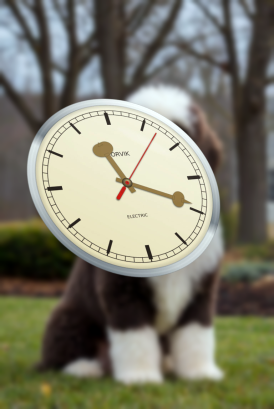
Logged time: **11:19:07**
